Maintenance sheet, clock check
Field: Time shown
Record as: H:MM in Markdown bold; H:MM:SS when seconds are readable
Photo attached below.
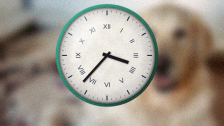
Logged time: **3:37**
